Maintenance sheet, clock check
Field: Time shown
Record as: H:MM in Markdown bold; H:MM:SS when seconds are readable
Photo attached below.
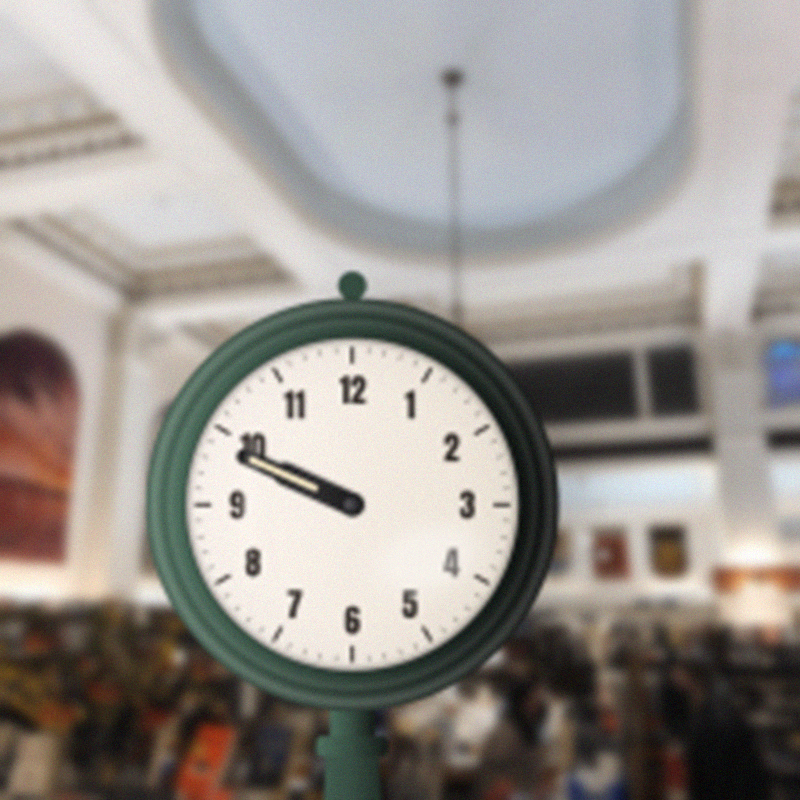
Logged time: **9:49**
